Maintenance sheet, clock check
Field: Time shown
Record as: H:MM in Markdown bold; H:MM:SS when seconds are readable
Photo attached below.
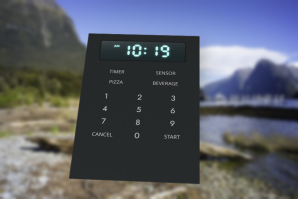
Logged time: **10:19**
